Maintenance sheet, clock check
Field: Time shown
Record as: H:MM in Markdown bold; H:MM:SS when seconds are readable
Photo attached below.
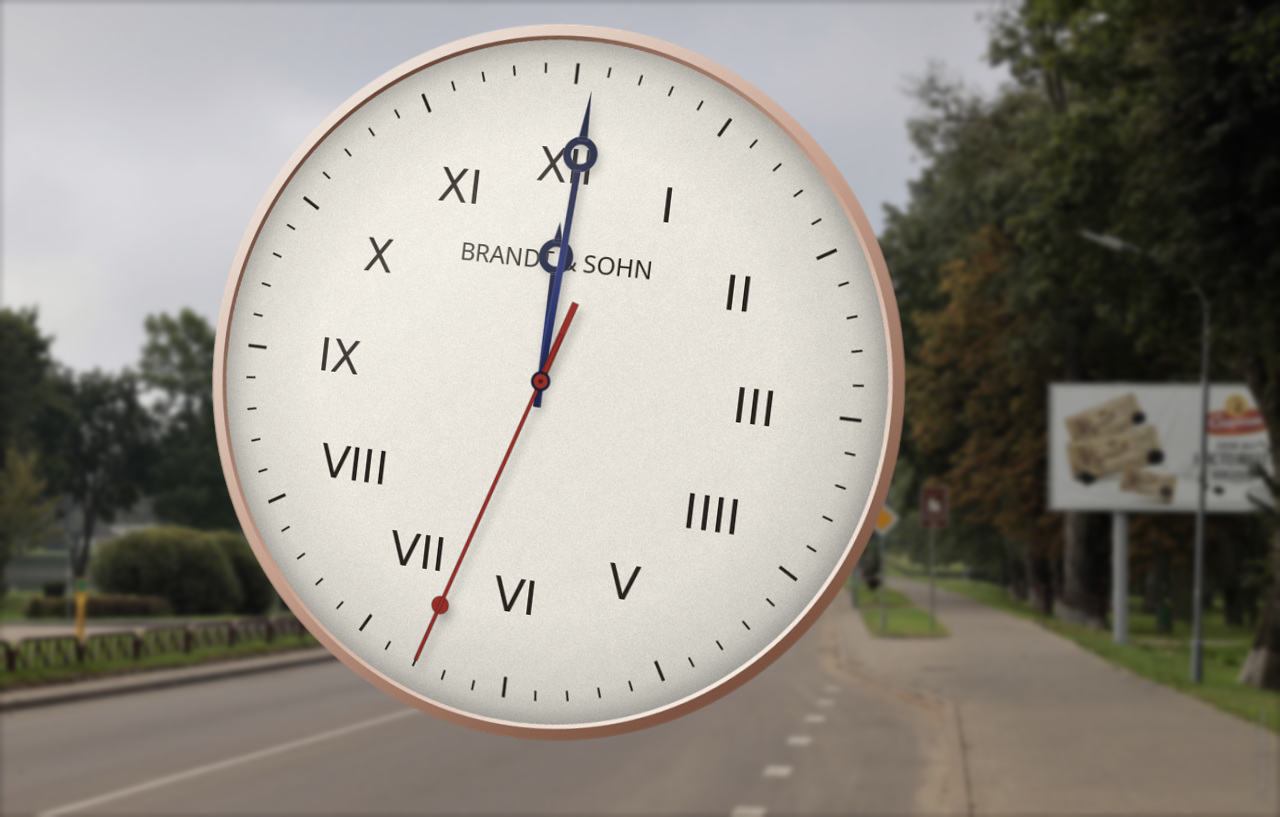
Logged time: **12:00:33**
